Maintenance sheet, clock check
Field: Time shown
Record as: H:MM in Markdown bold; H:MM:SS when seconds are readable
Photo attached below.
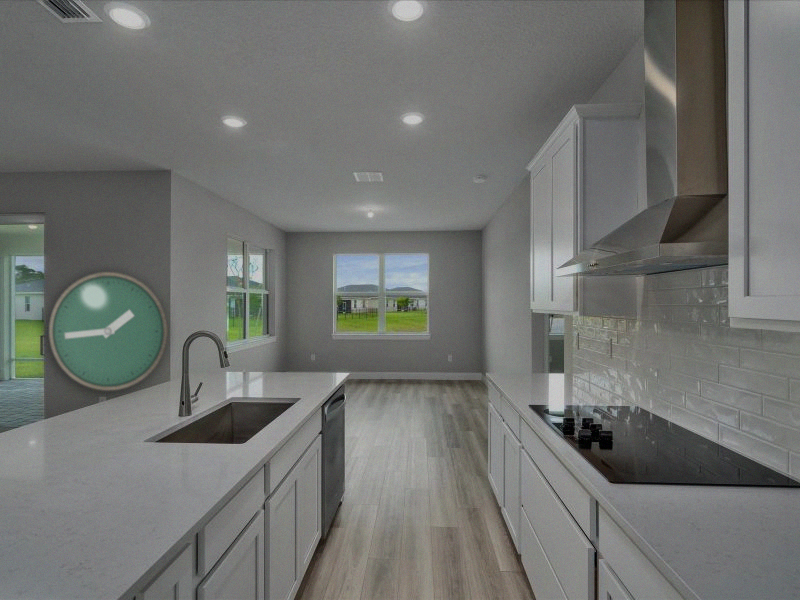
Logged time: **1:44**
